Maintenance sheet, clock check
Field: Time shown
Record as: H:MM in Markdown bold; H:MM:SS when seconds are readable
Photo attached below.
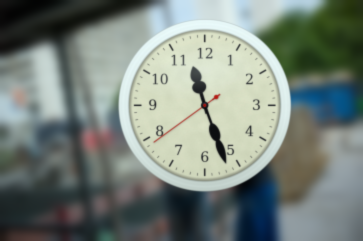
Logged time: **11:26:39**
